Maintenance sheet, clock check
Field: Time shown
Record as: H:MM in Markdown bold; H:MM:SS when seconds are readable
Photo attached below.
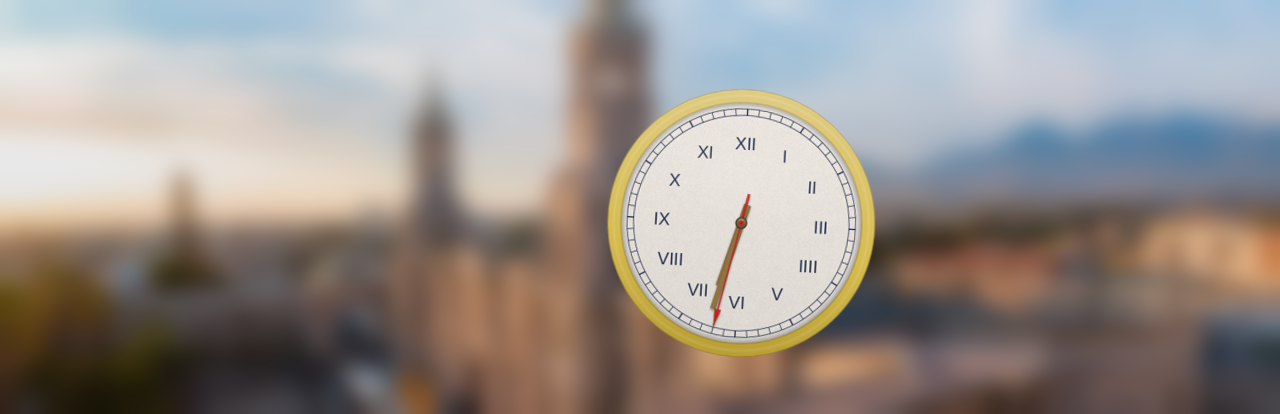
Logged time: **6:32:32**
